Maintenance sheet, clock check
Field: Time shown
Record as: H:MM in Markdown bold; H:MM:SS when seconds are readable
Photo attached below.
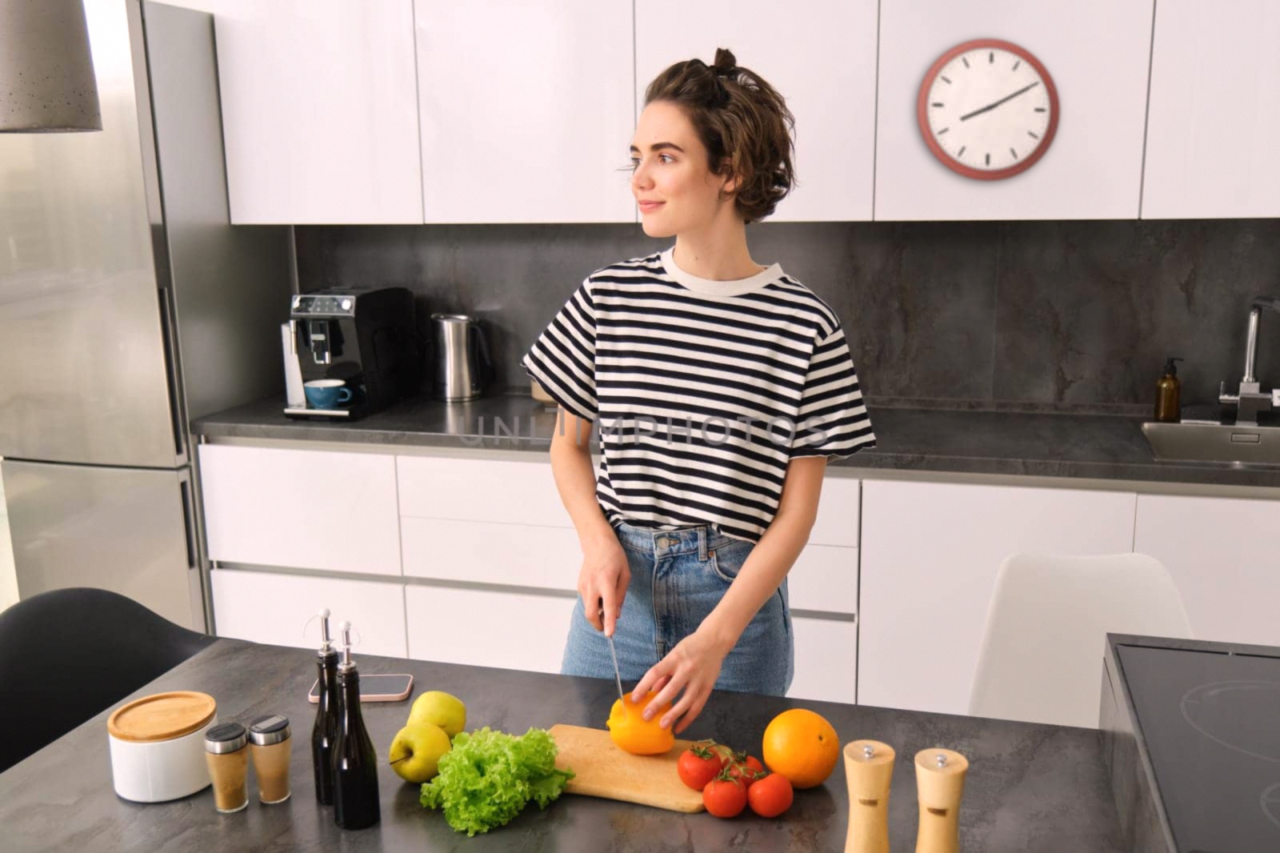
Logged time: **8:10**
